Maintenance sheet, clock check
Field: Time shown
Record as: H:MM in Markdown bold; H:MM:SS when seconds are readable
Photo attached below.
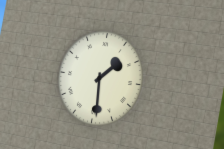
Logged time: **1:29**
